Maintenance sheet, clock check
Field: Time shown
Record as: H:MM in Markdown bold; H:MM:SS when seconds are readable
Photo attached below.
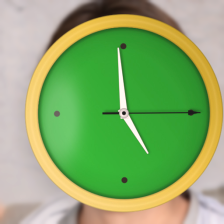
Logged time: **4:59:15**
